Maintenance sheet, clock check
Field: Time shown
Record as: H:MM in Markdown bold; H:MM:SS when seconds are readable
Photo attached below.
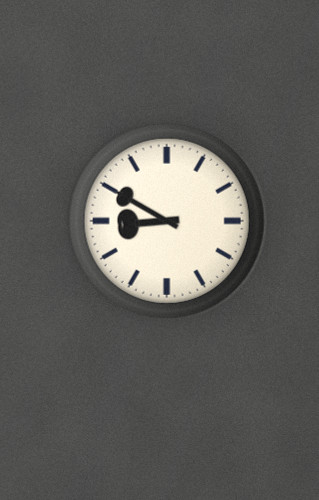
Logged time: **8:50**
